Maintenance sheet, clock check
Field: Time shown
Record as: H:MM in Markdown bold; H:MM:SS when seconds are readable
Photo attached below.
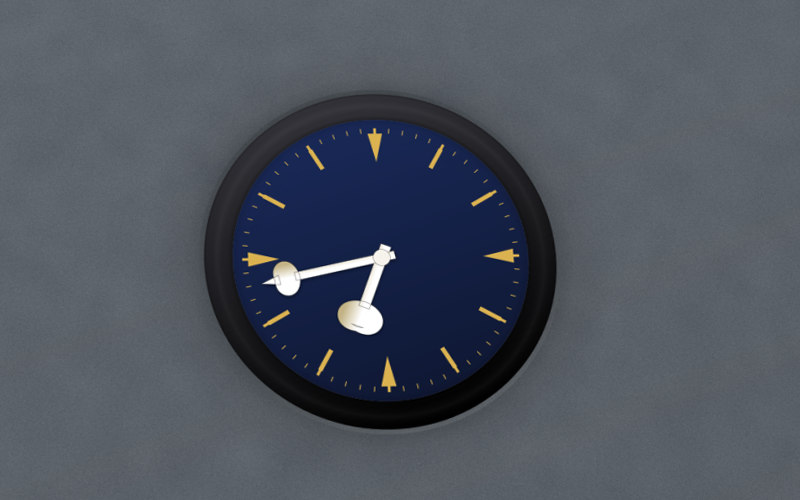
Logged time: **6:43**
